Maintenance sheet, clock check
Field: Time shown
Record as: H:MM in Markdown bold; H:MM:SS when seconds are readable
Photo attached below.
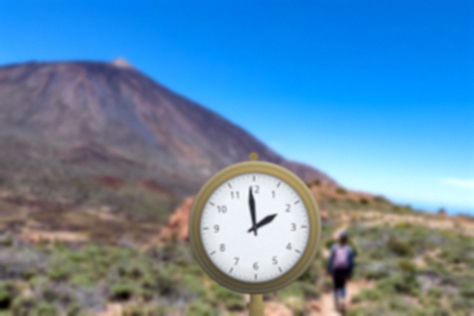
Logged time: **1:59**
